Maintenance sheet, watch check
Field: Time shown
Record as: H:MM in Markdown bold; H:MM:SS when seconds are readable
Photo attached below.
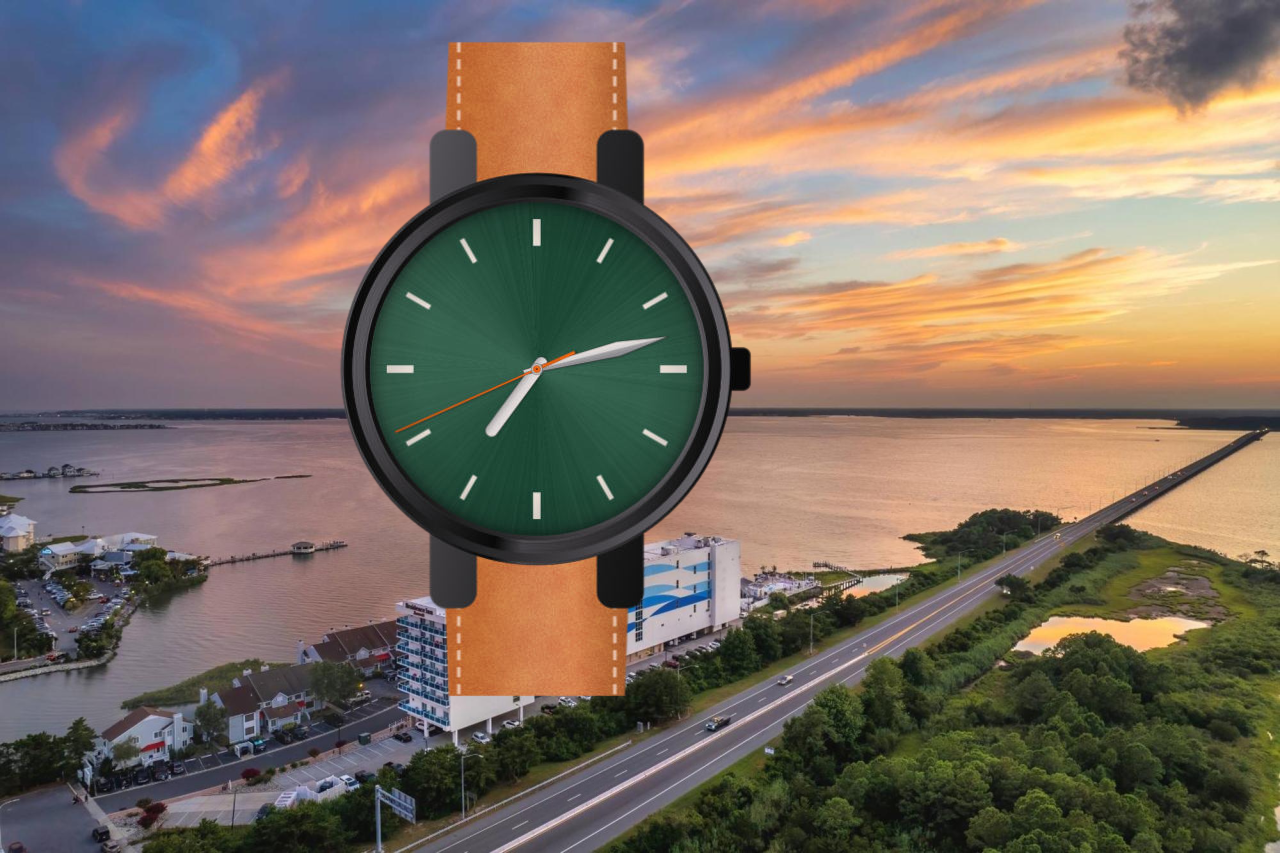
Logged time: **7:12:41**
